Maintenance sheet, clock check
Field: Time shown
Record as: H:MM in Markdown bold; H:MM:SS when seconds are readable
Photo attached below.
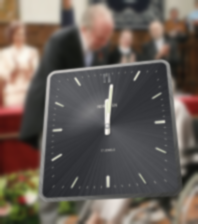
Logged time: **12:01**
